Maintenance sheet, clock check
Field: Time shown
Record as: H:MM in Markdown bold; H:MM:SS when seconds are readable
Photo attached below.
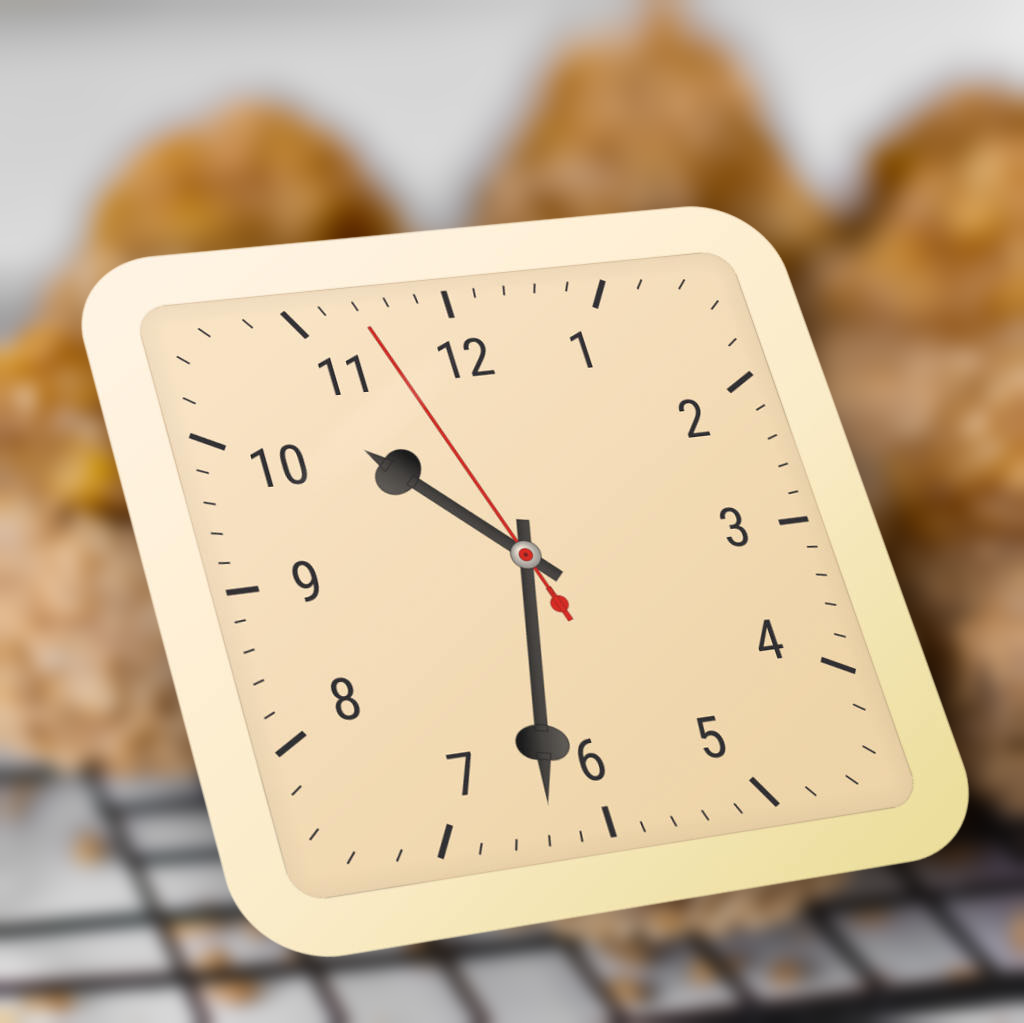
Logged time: **10:31:57**
